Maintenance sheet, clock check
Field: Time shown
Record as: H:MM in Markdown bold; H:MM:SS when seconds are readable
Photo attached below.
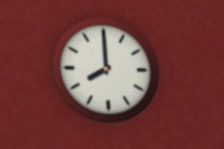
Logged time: **8:00**
